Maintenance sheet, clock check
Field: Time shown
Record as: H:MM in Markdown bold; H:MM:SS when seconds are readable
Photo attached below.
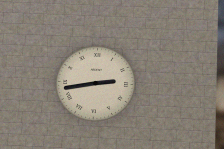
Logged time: **2:43**
